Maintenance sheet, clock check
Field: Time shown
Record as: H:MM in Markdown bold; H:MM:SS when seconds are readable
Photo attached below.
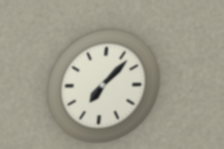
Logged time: **7:07**
